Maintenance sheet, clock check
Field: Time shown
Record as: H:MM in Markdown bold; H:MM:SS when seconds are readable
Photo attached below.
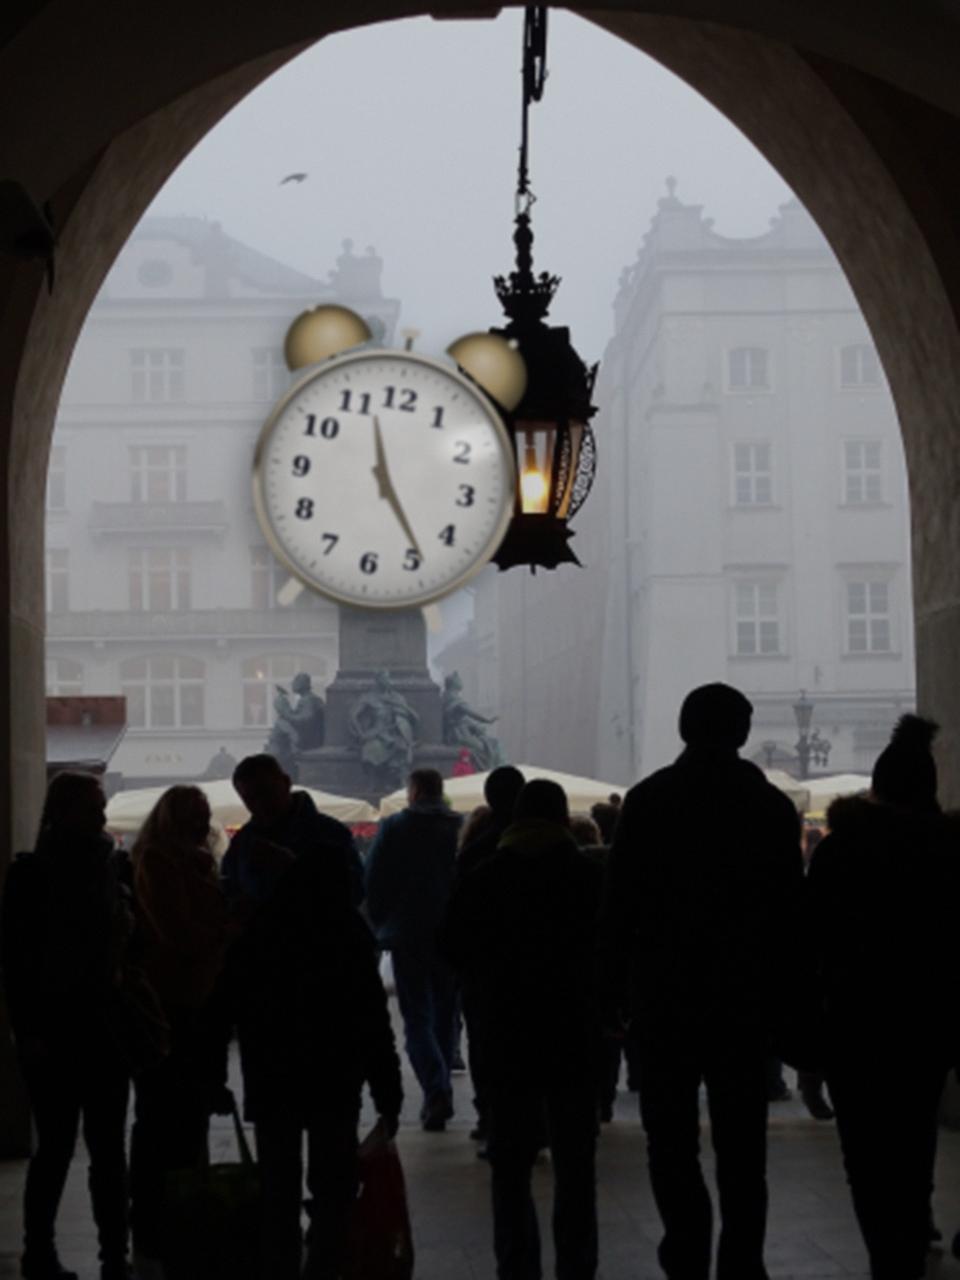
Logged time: **11:24**
